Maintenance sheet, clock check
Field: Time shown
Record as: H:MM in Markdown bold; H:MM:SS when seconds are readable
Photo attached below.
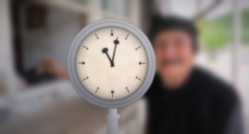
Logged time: **11:02**
